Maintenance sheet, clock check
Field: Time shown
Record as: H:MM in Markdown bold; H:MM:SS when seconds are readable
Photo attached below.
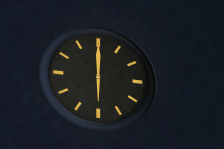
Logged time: **6:00**
